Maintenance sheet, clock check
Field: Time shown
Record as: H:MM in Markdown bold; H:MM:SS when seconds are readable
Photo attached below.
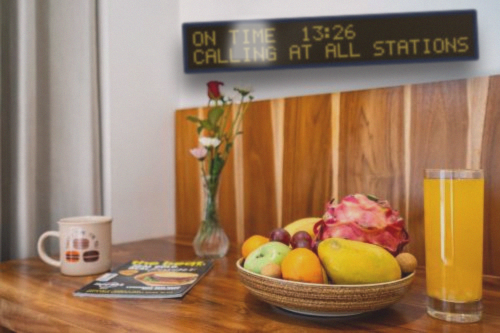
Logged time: **13:26**
